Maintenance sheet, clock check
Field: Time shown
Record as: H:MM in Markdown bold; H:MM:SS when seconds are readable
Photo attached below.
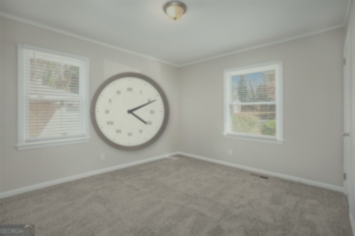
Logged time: **4:11**
